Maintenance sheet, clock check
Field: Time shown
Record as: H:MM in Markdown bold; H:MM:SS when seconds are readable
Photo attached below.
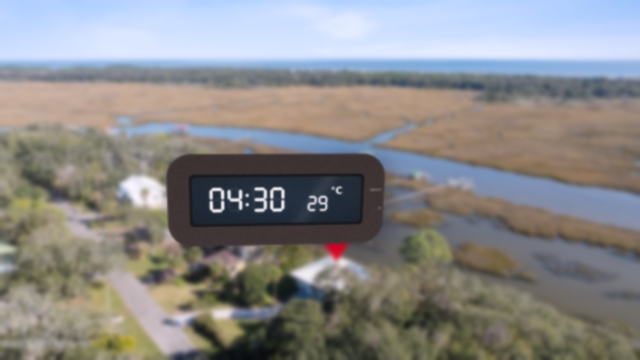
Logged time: **4:30**
